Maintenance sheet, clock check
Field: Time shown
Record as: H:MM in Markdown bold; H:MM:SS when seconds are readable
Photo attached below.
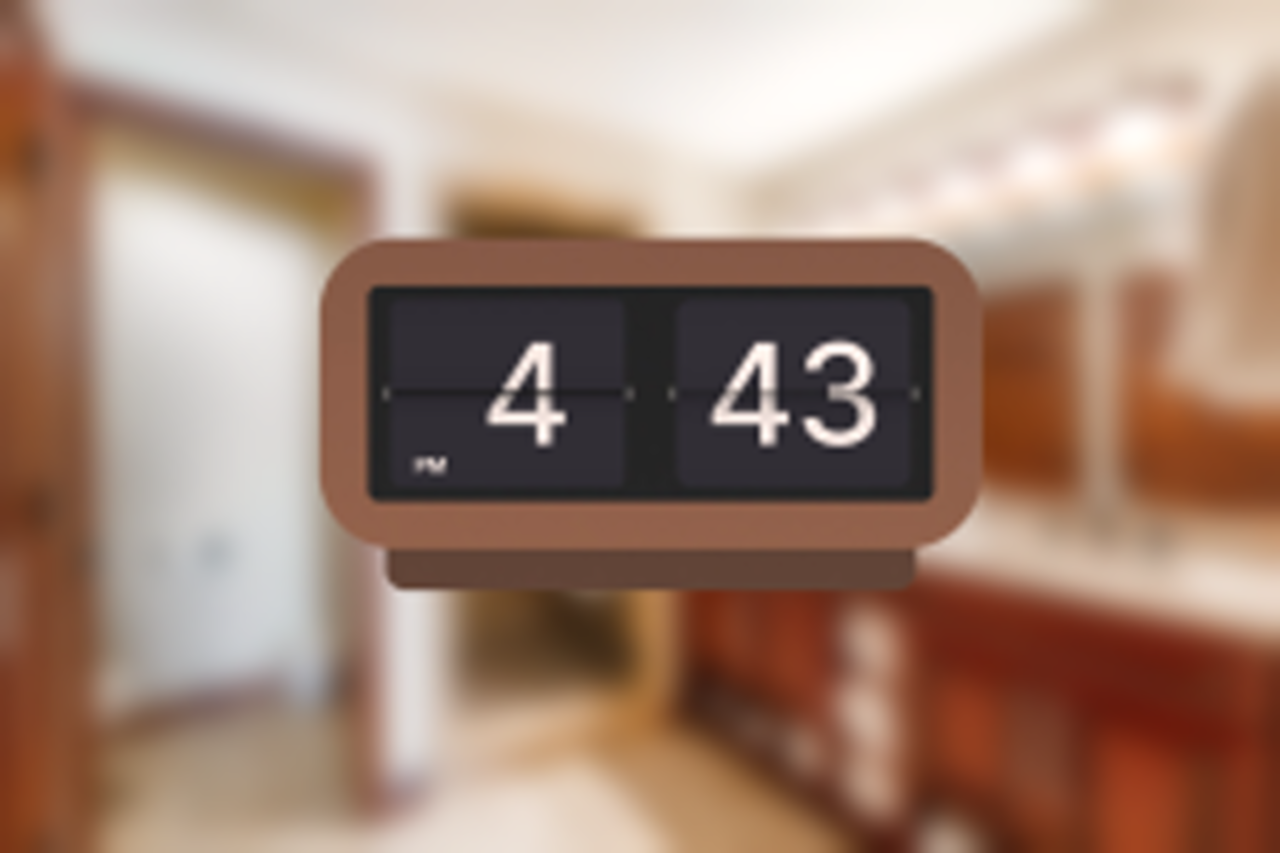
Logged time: **4:43**
